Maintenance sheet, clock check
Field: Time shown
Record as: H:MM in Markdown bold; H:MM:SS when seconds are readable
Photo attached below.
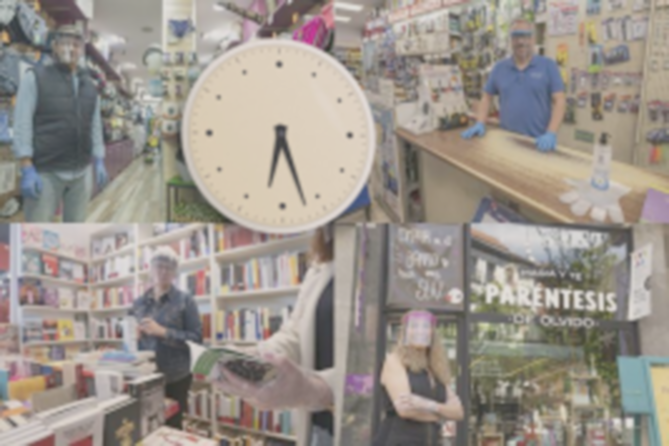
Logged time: **6:27**
